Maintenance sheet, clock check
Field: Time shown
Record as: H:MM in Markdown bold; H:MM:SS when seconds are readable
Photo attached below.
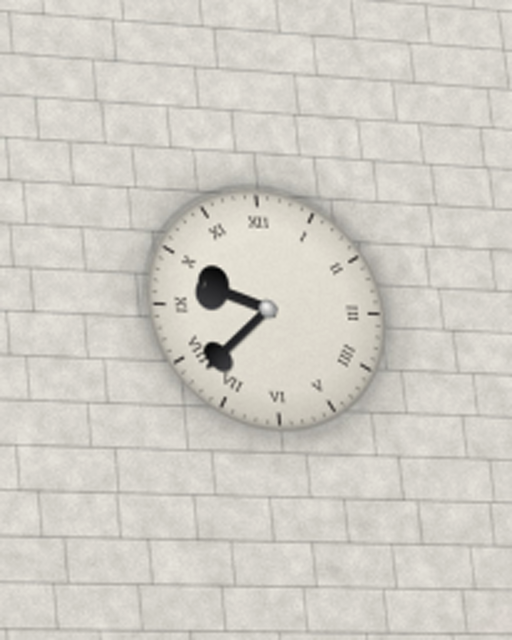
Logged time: **9:38**
